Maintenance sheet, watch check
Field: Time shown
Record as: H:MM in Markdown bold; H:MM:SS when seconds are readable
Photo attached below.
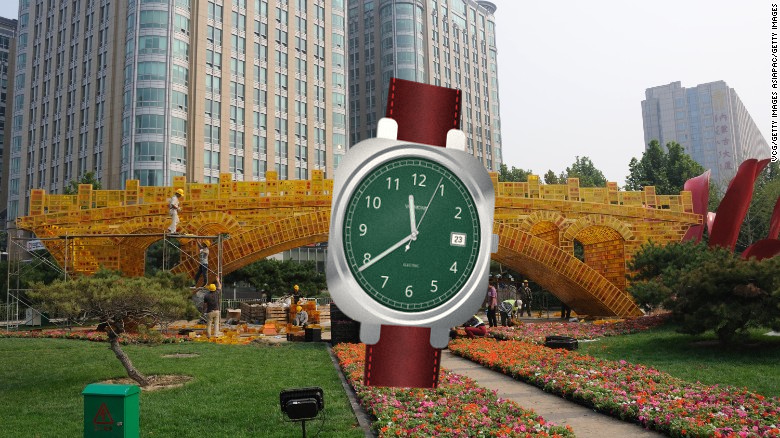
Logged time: **11:39:04**
